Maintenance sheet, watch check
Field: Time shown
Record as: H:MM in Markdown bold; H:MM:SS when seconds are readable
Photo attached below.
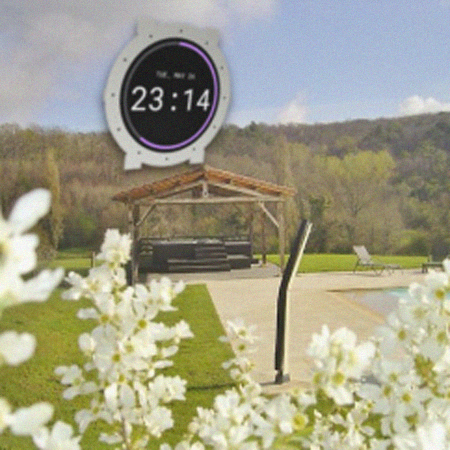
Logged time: **23:14**
